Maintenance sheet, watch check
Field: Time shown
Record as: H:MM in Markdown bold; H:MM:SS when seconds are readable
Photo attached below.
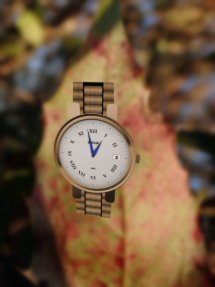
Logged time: **12:58**
